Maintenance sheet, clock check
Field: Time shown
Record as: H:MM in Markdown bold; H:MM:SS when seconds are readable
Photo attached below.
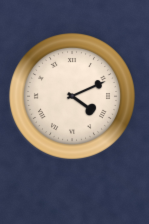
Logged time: **4:11**
